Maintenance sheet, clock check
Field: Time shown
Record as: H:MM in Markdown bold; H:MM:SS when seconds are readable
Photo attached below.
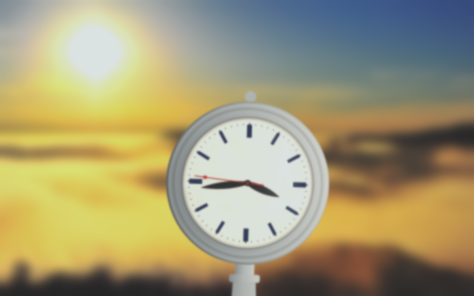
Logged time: **3:43:46**
